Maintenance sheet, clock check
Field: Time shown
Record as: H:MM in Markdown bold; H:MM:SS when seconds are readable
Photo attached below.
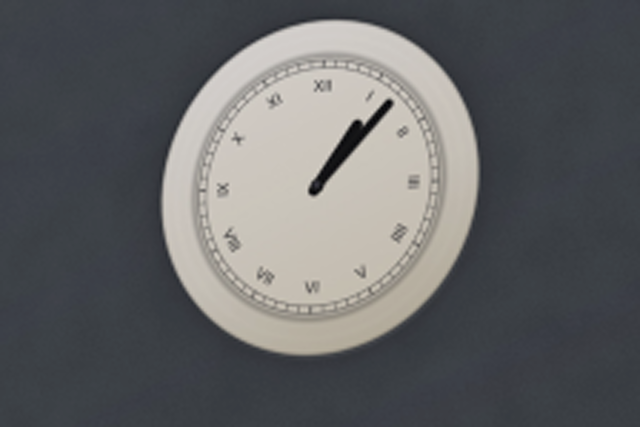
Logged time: **1:07**
